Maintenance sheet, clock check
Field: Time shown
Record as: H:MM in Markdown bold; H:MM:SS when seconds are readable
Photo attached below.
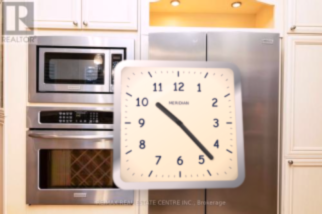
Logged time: **10:23**
